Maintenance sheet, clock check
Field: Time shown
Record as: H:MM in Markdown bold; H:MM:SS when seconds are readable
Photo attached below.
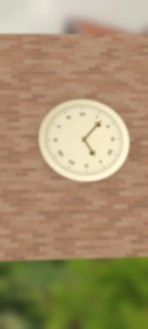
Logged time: **5:07**
